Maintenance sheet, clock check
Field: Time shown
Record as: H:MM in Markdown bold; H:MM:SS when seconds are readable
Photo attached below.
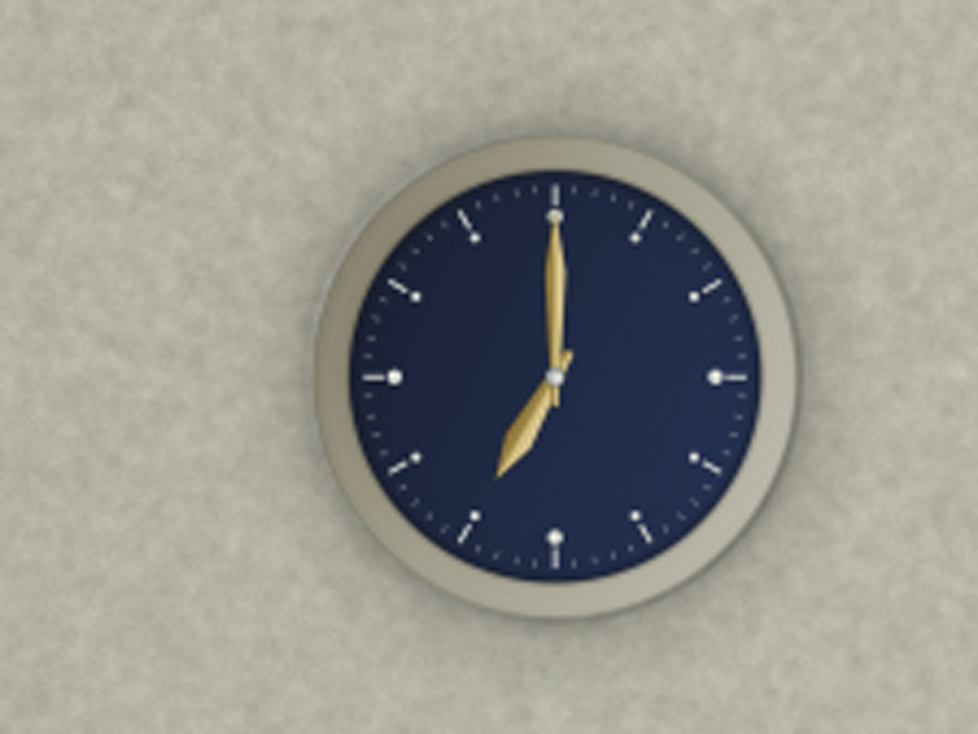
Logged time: **7:00**
